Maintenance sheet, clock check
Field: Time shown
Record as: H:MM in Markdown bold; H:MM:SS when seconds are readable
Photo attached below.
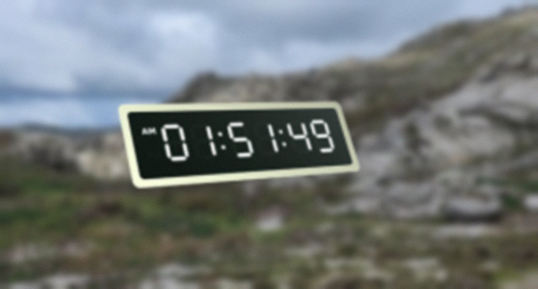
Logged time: **1:51:49**
